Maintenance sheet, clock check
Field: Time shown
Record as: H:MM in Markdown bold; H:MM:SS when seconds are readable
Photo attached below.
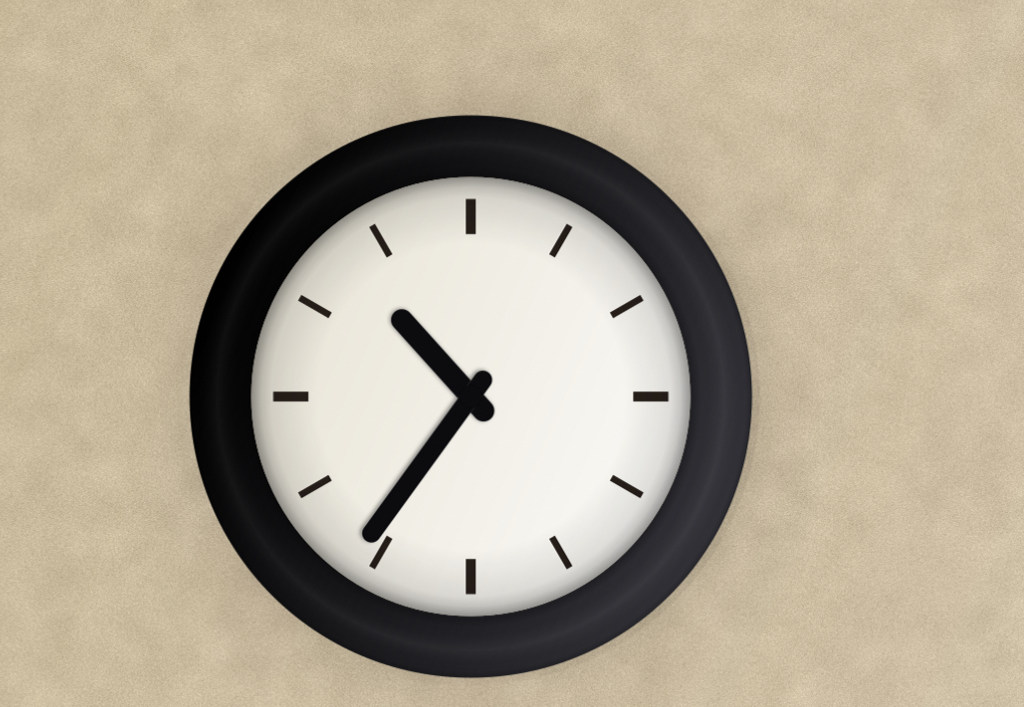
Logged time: **10:36**
